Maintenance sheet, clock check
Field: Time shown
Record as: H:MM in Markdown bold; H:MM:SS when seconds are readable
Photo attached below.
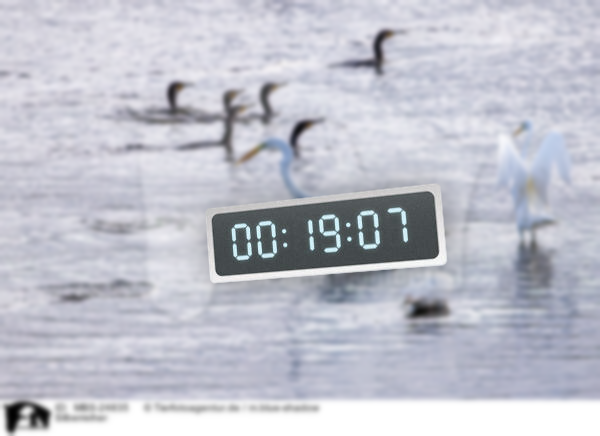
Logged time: **0:19:07**
